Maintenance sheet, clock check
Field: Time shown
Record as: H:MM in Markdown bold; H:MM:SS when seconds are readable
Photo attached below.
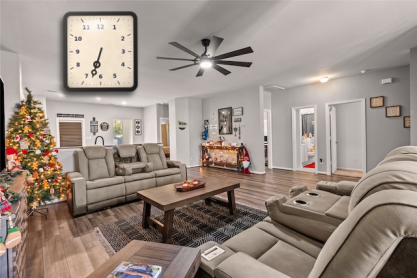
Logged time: **6:33**
